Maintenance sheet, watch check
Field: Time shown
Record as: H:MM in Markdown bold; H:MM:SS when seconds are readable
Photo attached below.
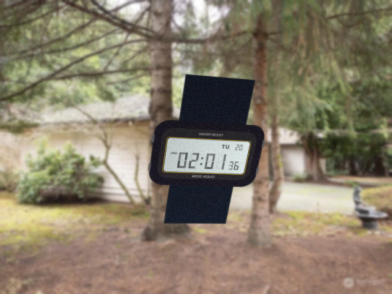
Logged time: **2:01:36**
